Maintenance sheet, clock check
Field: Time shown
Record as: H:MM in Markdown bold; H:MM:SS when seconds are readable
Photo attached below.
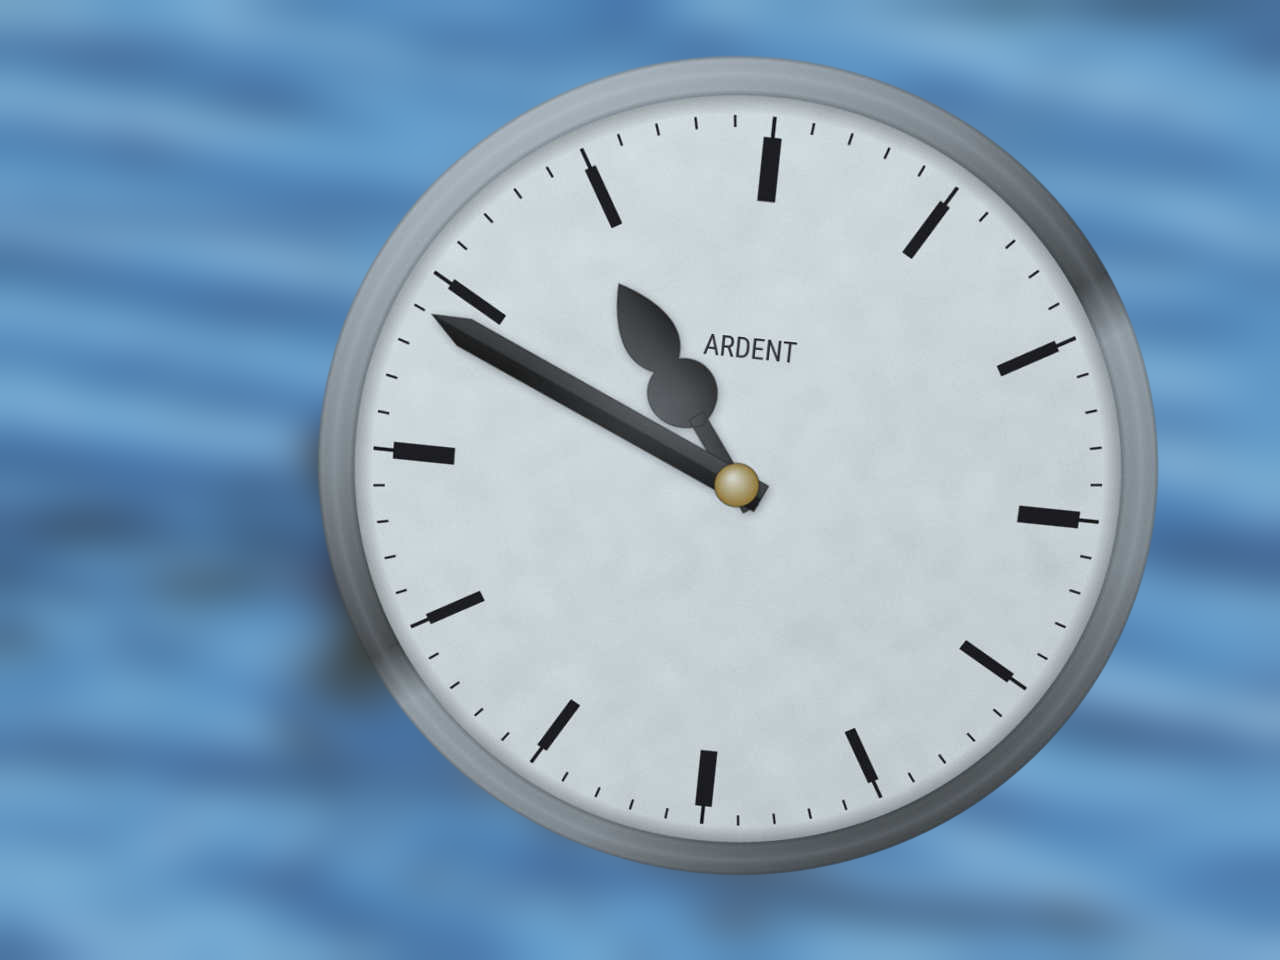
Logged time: **10:49**
